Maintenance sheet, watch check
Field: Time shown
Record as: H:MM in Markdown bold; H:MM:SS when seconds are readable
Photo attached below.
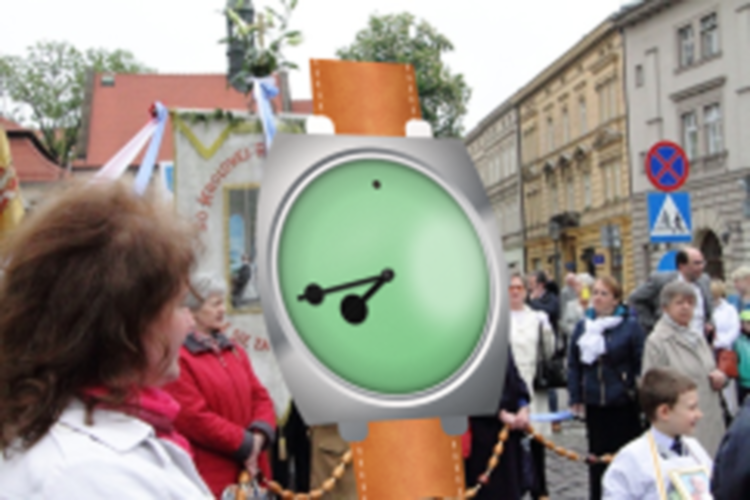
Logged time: **7:43**
